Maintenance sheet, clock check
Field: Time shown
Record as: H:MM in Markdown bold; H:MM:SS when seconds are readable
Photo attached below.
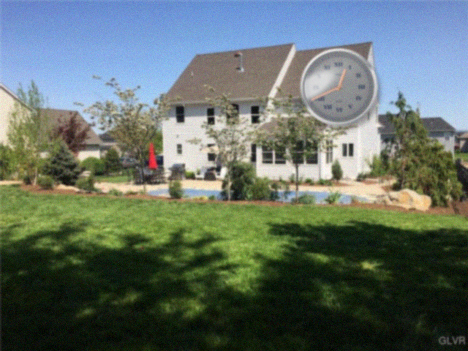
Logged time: **12:41**
